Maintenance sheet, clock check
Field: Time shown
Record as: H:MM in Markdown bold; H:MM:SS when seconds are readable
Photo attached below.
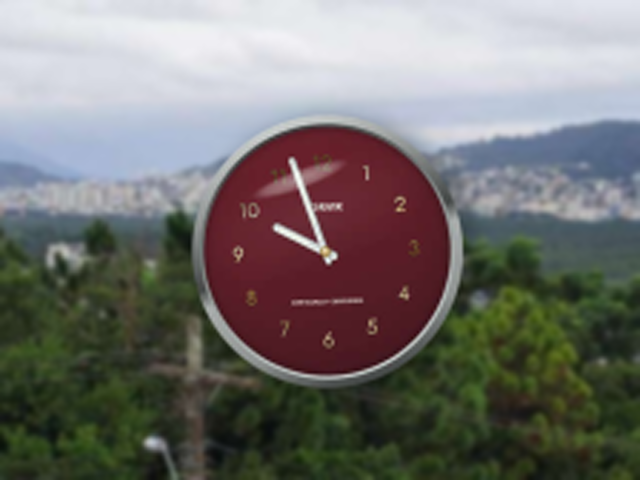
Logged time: **9:57**
